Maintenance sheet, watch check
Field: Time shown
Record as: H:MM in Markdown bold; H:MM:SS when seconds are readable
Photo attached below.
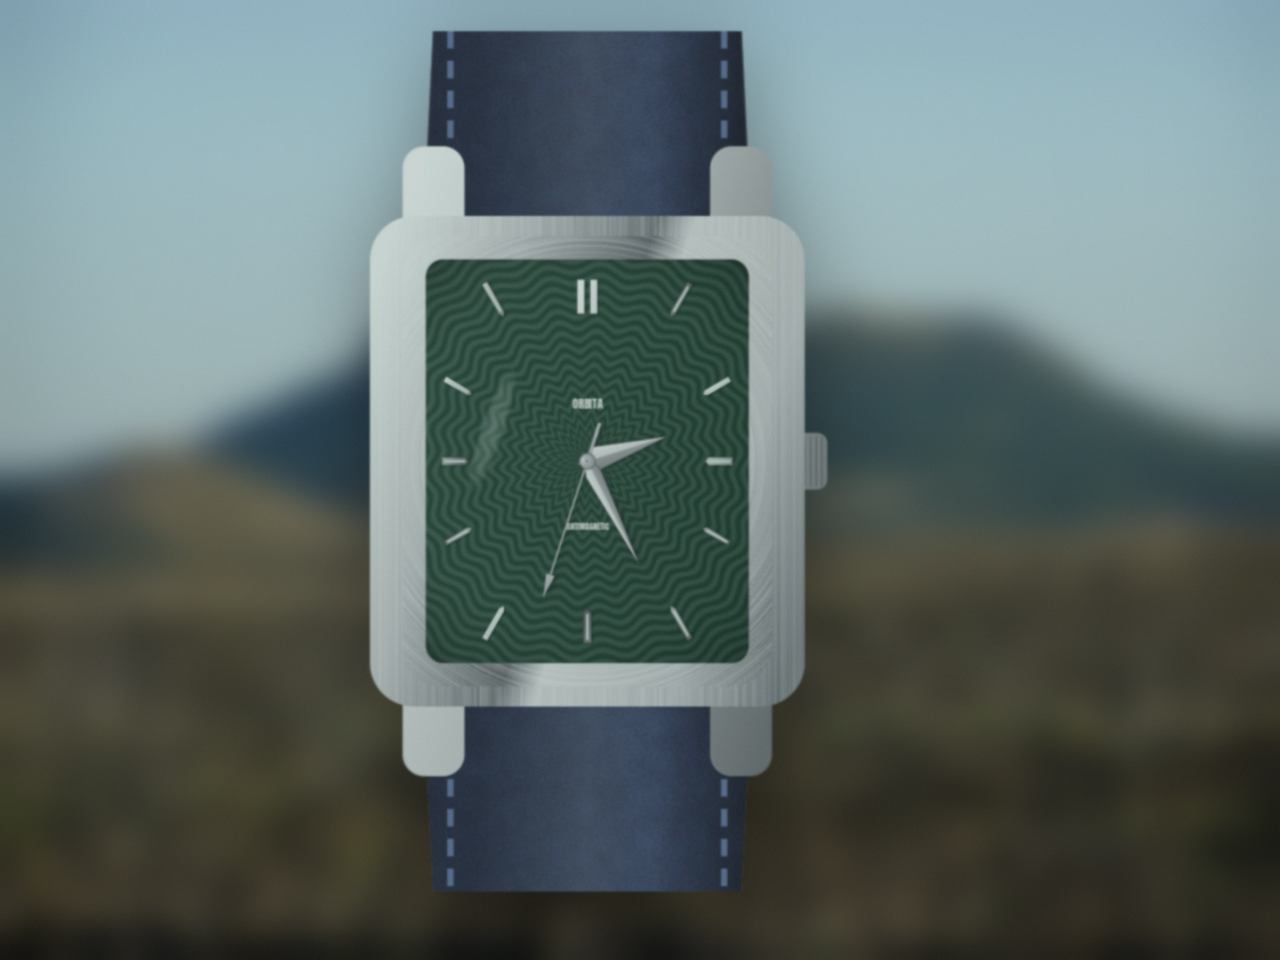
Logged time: **2:25:33**
